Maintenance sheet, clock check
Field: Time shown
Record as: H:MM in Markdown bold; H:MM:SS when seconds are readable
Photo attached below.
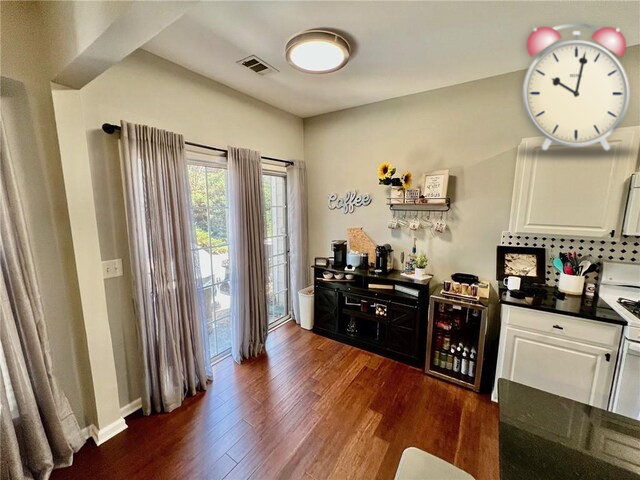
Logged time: **10:02**
